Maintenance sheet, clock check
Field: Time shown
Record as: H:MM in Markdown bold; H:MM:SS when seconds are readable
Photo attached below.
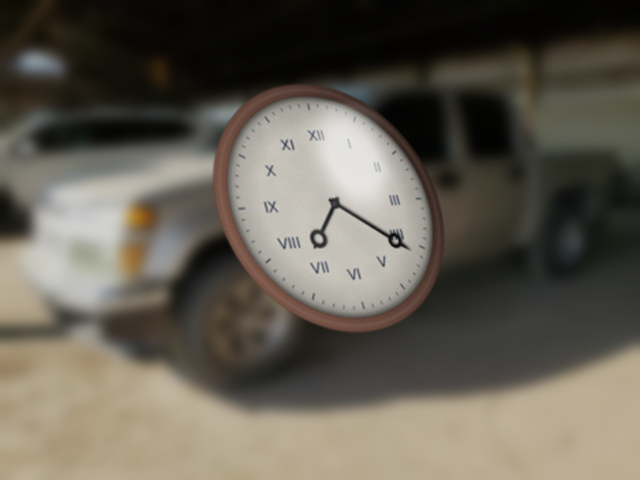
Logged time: **7:21**
